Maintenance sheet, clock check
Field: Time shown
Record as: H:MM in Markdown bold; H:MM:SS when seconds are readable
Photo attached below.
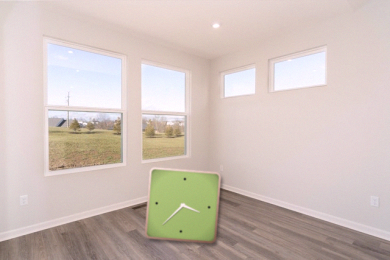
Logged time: **3:37**
